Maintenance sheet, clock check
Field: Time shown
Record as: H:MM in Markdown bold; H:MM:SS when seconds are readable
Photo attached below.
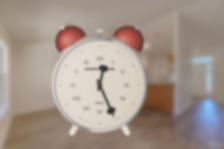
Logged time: **12:26**
